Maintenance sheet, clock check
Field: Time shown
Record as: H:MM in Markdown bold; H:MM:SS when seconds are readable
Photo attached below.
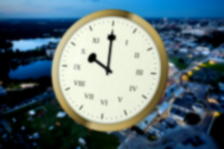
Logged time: **10:00**
